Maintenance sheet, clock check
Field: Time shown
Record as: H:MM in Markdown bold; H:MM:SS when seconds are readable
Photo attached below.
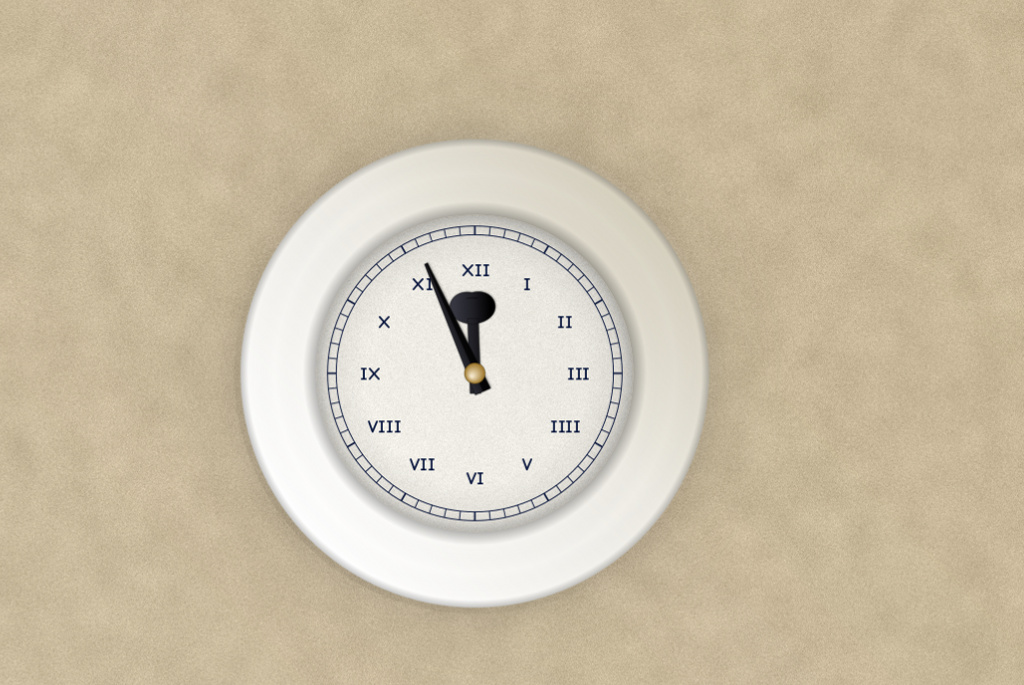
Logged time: **11:56**
